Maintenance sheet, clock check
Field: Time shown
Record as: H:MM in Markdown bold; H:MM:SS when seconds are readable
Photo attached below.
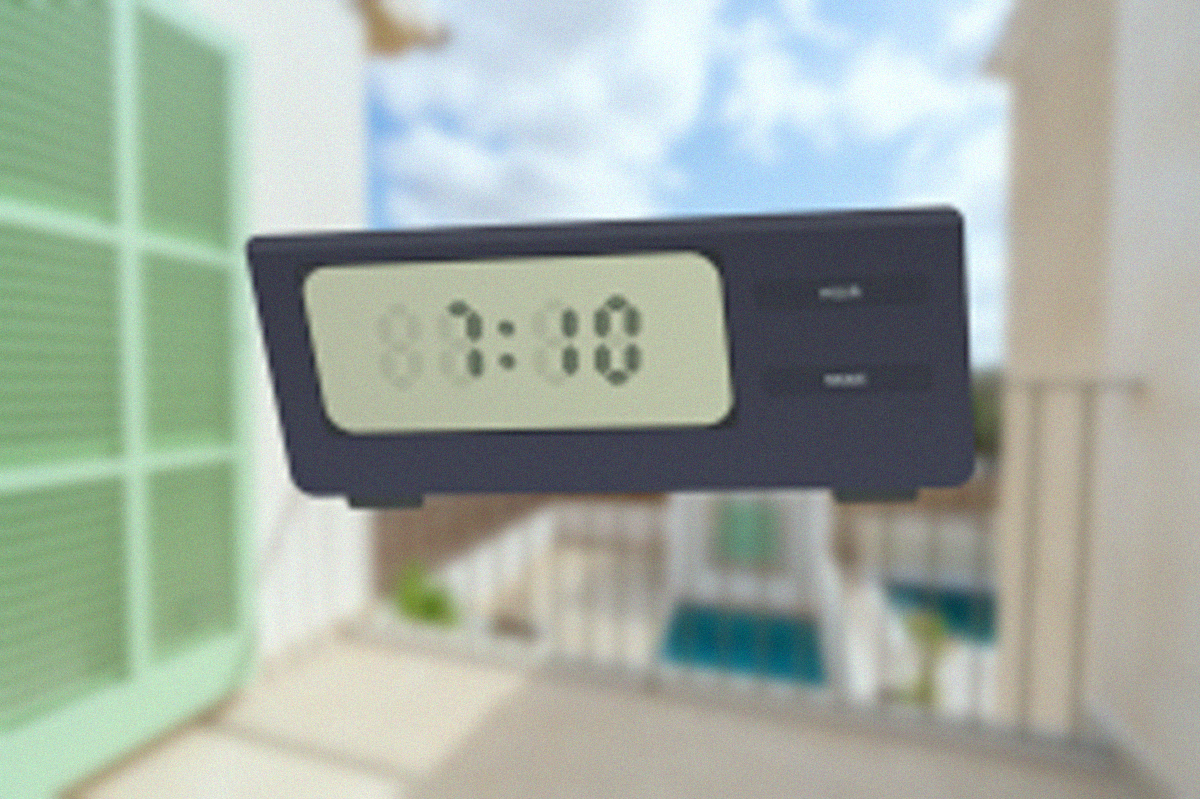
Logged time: **7:10**
